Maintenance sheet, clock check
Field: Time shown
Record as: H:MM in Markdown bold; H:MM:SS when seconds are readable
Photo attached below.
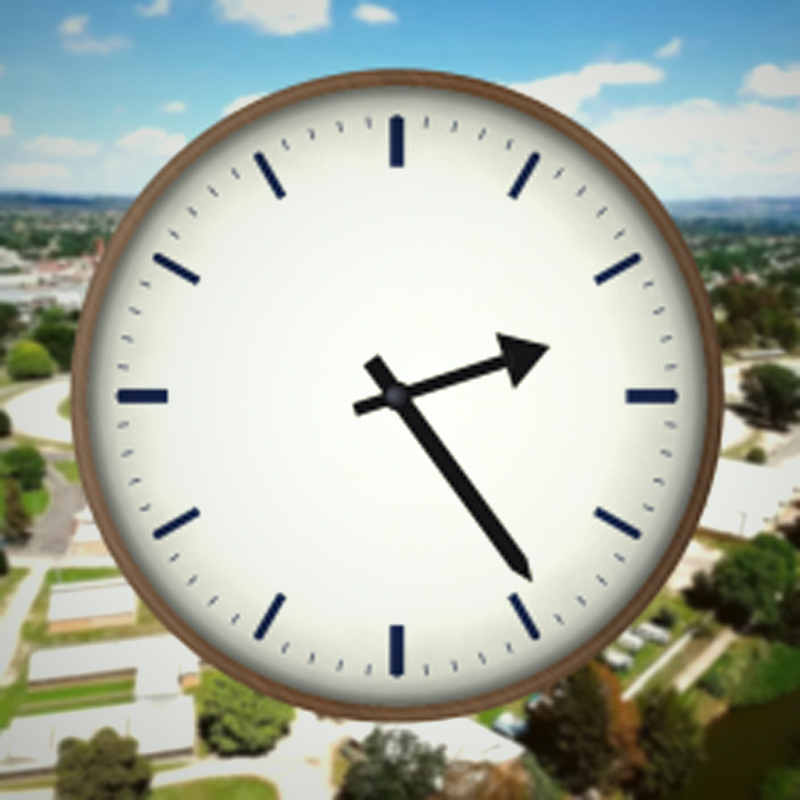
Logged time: **2:24**
